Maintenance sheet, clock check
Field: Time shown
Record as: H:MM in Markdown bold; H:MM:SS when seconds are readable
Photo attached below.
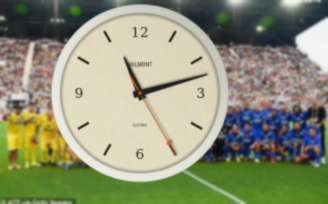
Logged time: **11:12:25**
